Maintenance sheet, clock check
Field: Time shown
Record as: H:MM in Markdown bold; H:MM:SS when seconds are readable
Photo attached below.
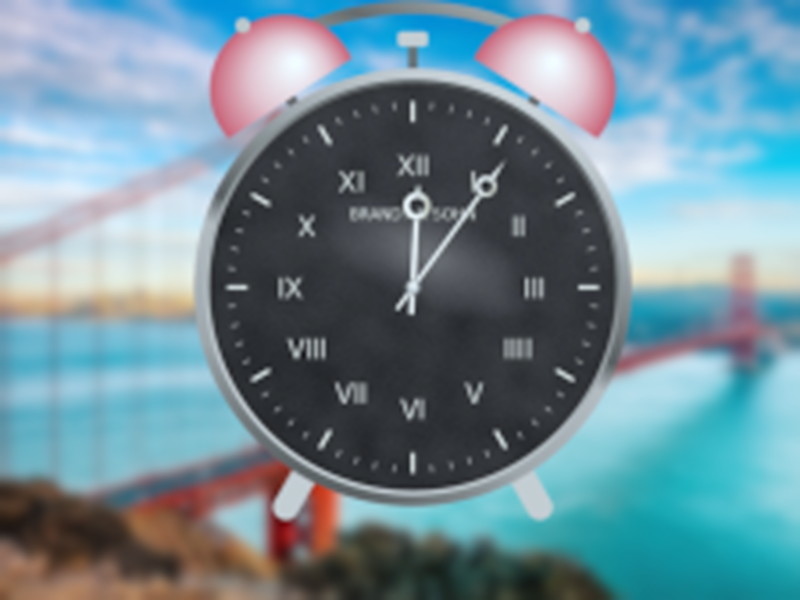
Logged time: **12:06**
